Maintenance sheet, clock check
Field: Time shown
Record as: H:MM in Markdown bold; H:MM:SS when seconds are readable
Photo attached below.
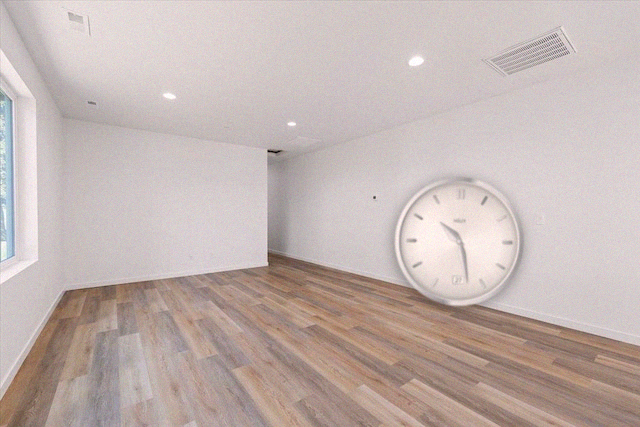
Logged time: **10:28**
